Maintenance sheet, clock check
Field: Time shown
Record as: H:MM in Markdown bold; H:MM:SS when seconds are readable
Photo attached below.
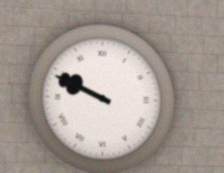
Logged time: **9:49**
